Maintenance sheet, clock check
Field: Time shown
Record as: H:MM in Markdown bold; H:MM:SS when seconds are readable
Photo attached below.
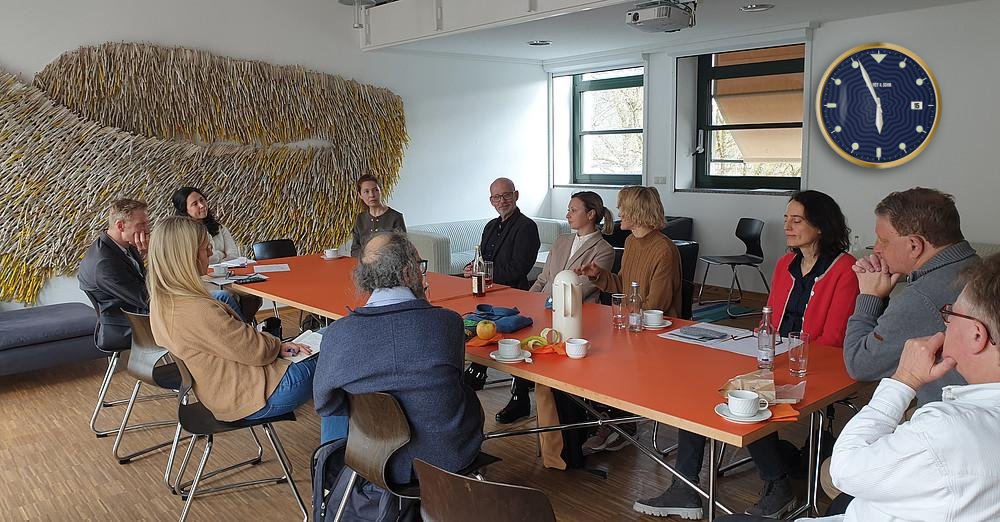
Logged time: **5:56**
